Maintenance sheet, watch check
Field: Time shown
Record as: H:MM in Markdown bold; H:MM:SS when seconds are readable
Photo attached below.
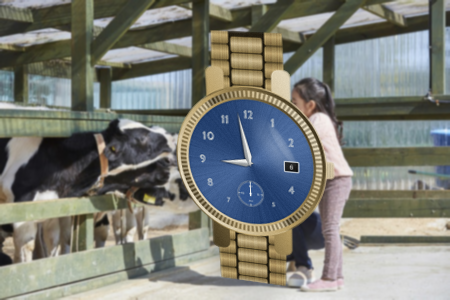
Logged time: **8:58**
